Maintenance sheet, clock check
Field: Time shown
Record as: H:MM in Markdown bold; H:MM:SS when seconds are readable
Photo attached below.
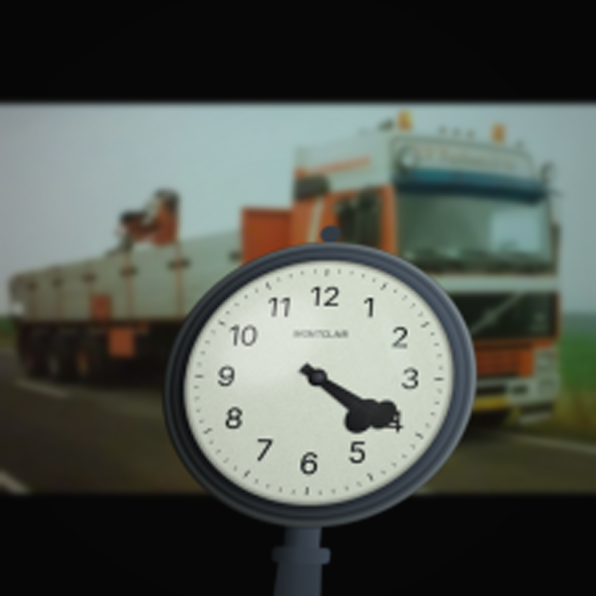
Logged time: **4:20**
